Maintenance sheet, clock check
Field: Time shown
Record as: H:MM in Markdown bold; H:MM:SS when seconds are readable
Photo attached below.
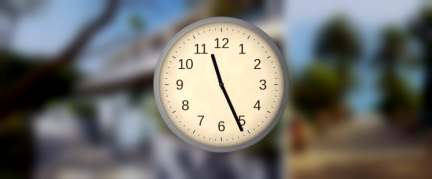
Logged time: **11:26**
